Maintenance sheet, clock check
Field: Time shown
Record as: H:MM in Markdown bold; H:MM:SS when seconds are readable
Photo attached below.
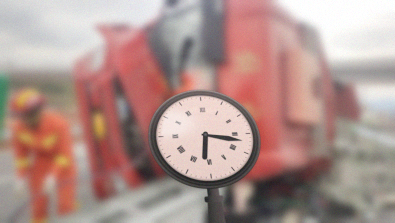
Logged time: **6:17**
